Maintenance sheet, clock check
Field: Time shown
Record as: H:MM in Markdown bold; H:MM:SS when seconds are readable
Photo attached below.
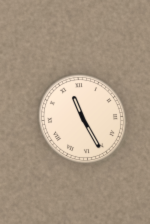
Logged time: **11:26**
